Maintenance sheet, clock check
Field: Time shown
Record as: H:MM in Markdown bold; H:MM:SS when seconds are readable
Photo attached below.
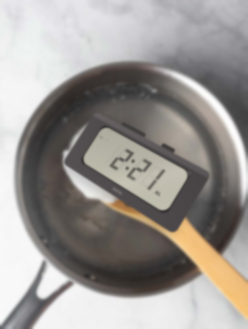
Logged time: **2:21**
